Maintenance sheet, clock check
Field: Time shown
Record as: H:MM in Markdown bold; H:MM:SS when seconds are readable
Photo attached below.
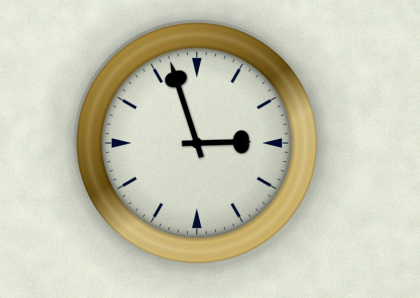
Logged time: **2:57**
